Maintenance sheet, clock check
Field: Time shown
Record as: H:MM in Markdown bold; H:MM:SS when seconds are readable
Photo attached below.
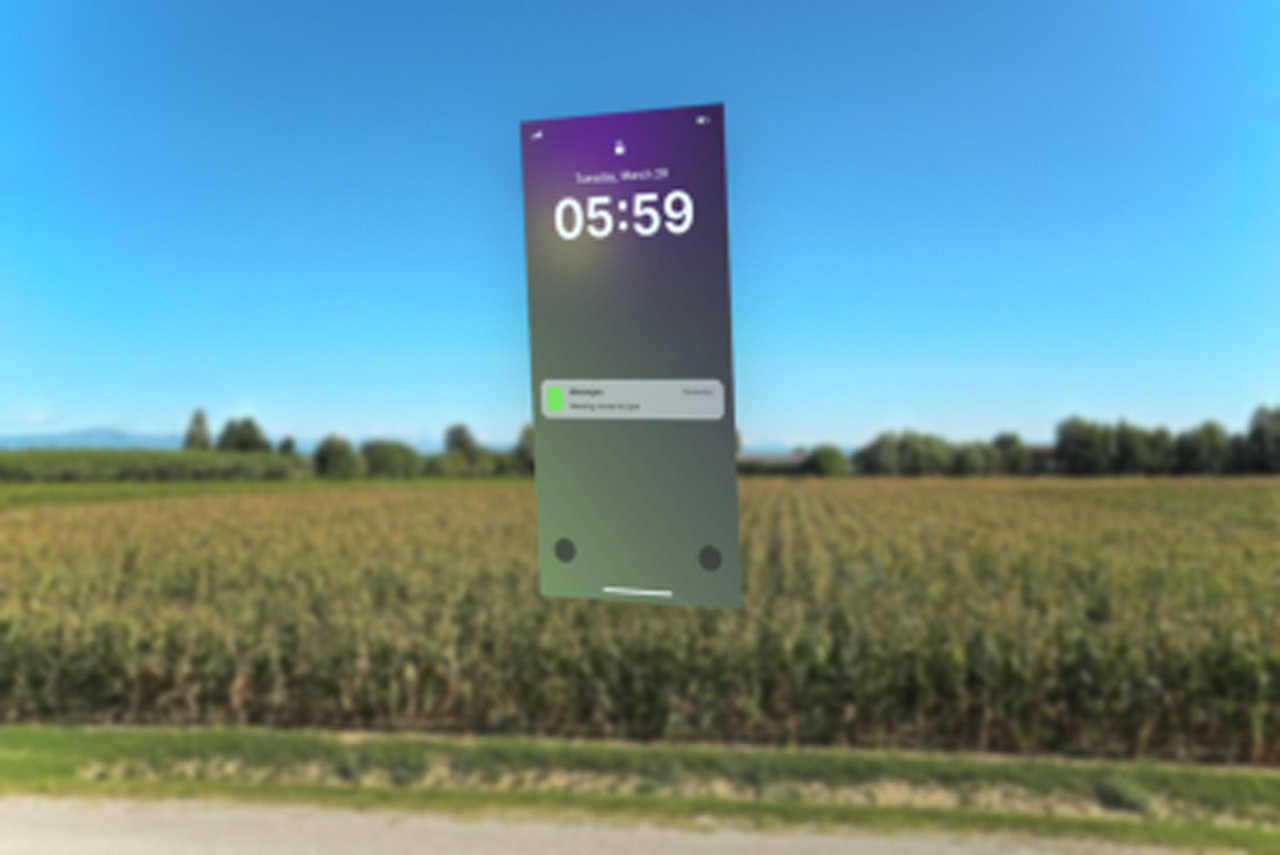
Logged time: **5:59**
